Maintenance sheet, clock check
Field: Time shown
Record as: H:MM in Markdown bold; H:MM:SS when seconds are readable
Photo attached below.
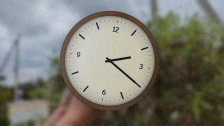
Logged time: **2:20**
